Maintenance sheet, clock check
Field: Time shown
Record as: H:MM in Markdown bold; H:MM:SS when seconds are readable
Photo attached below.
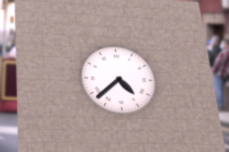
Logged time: **4:38**
